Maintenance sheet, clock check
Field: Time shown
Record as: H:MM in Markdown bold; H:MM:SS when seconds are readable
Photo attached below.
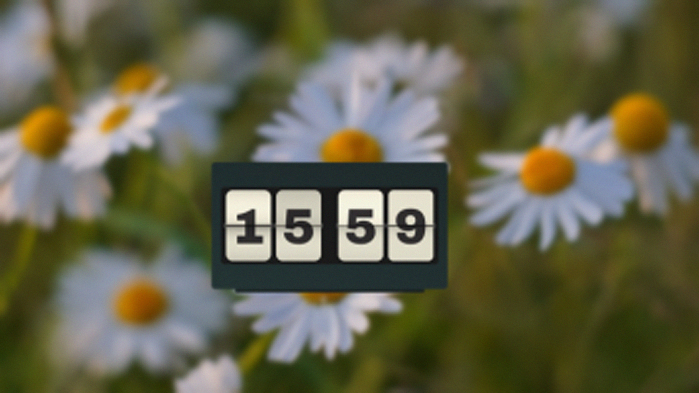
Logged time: **15:59**
